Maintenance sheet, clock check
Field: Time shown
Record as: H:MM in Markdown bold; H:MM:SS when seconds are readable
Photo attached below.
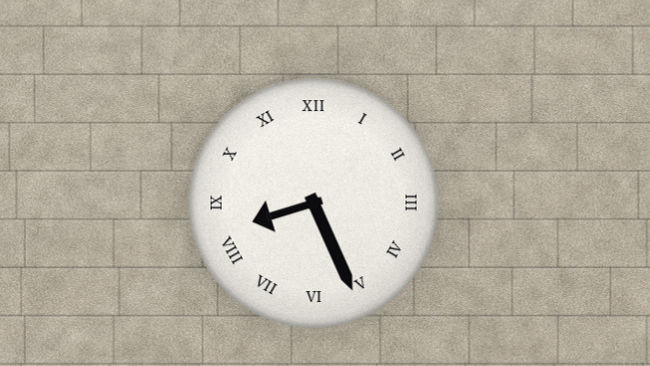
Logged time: **8:26**
